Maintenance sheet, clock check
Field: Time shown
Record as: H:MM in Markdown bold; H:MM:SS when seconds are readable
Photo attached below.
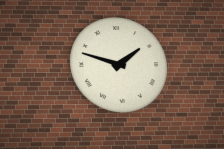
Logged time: **1:48**
